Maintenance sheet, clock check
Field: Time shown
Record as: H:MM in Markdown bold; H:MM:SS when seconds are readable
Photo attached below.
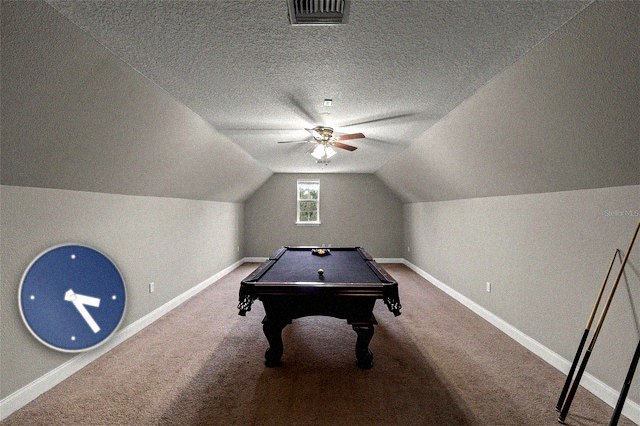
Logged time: **3:24**
